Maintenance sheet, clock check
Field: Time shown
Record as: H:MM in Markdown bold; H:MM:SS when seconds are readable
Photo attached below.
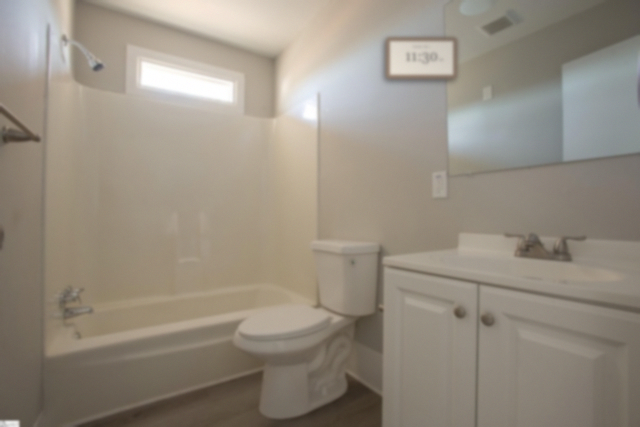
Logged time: **11:30**
